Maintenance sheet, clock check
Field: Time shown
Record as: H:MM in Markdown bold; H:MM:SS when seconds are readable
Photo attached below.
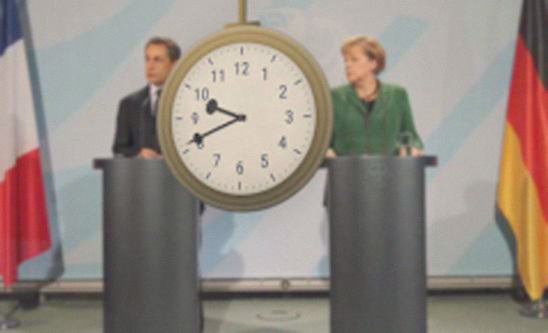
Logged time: **9:41**
